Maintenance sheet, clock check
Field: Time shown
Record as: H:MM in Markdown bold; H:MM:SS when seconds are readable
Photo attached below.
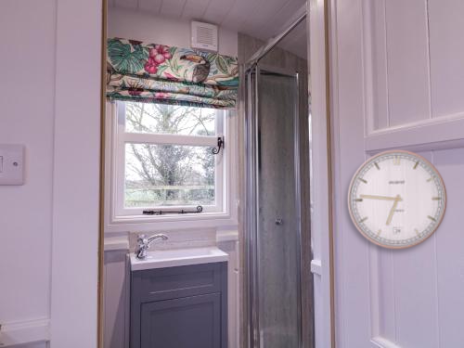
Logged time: **6:46**
